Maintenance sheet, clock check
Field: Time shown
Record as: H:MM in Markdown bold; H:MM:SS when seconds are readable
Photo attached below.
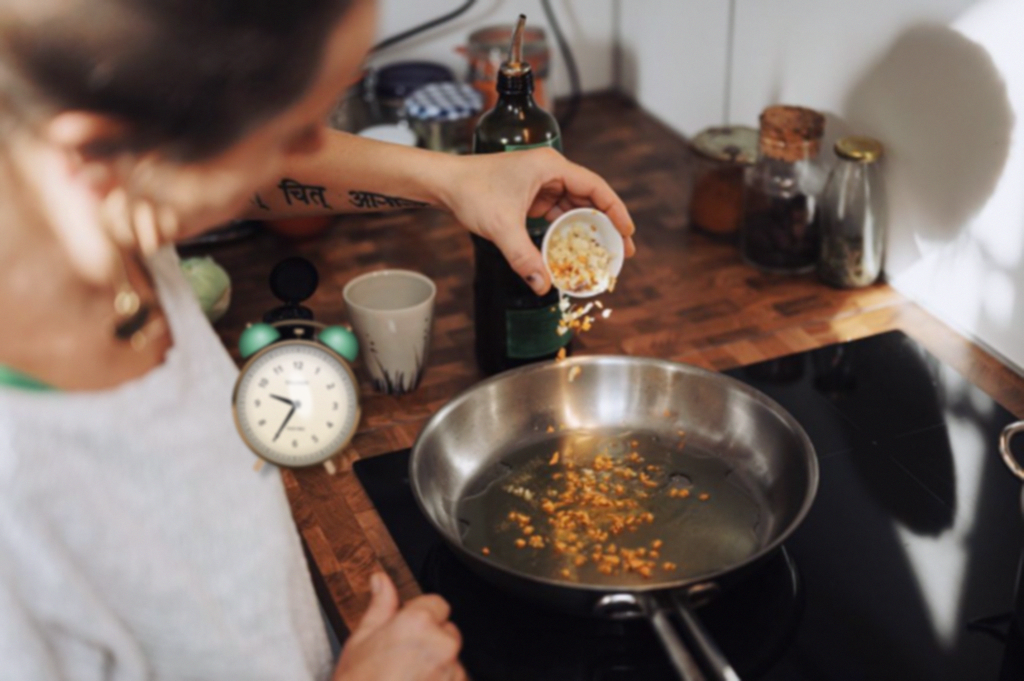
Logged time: **9:35**
